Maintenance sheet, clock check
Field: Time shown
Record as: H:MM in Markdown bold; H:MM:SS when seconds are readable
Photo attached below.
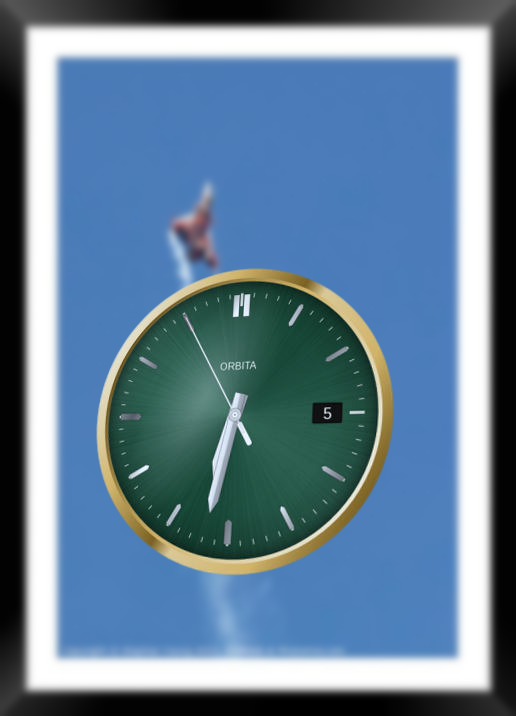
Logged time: **6:31:55**
